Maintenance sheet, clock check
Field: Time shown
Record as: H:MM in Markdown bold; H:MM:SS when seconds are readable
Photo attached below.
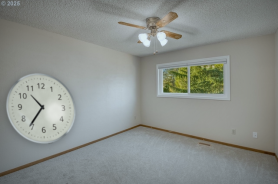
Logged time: **10:36**
